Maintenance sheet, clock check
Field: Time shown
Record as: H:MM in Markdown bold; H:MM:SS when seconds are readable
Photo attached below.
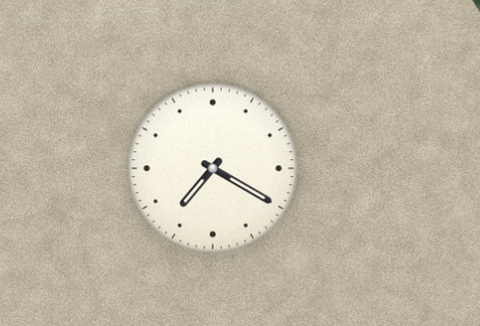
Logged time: **7:20**
